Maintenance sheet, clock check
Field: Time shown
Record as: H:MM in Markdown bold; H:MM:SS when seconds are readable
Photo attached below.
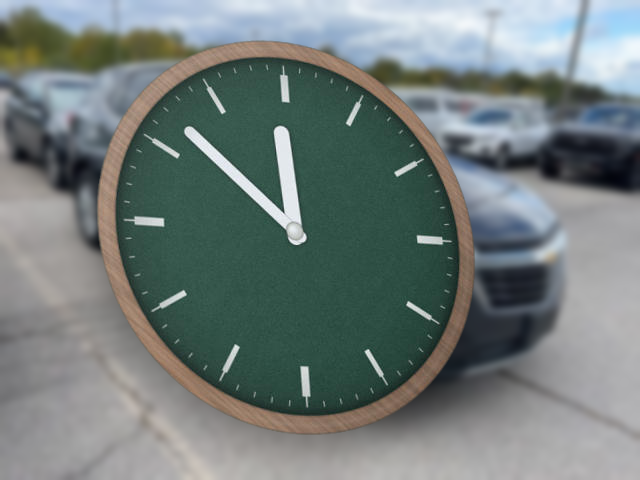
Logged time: **11:52**
